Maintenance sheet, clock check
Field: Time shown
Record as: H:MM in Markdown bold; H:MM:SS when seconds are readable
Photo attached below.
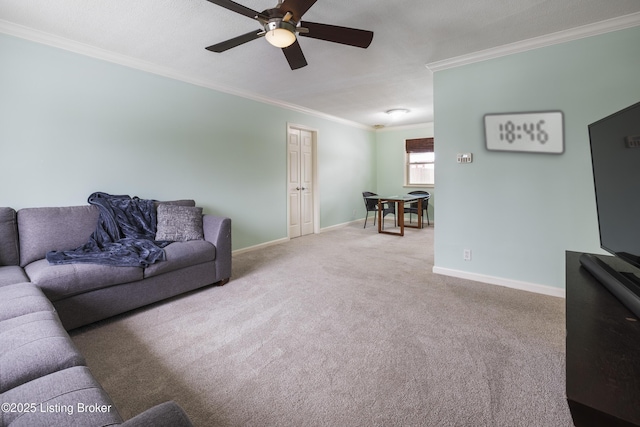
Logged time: **18:46**
